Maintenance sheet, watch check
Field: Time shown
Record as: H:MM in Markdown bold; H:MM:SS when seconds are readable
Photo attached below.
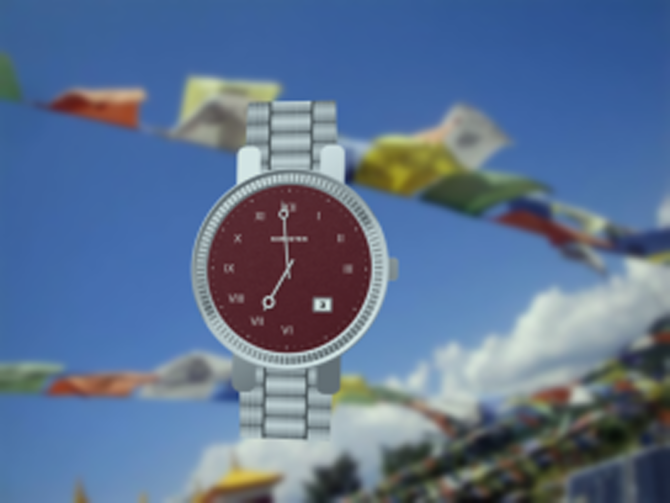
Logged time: **6:59**
